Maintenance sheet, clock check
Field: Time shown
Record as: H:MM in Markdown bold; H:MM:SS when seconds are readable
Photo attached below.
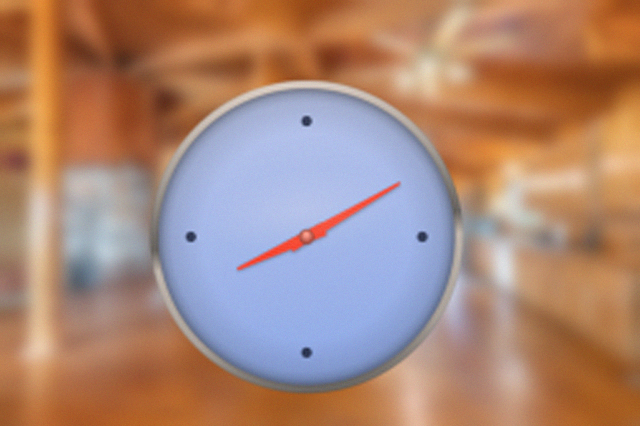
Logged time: **8:10**
